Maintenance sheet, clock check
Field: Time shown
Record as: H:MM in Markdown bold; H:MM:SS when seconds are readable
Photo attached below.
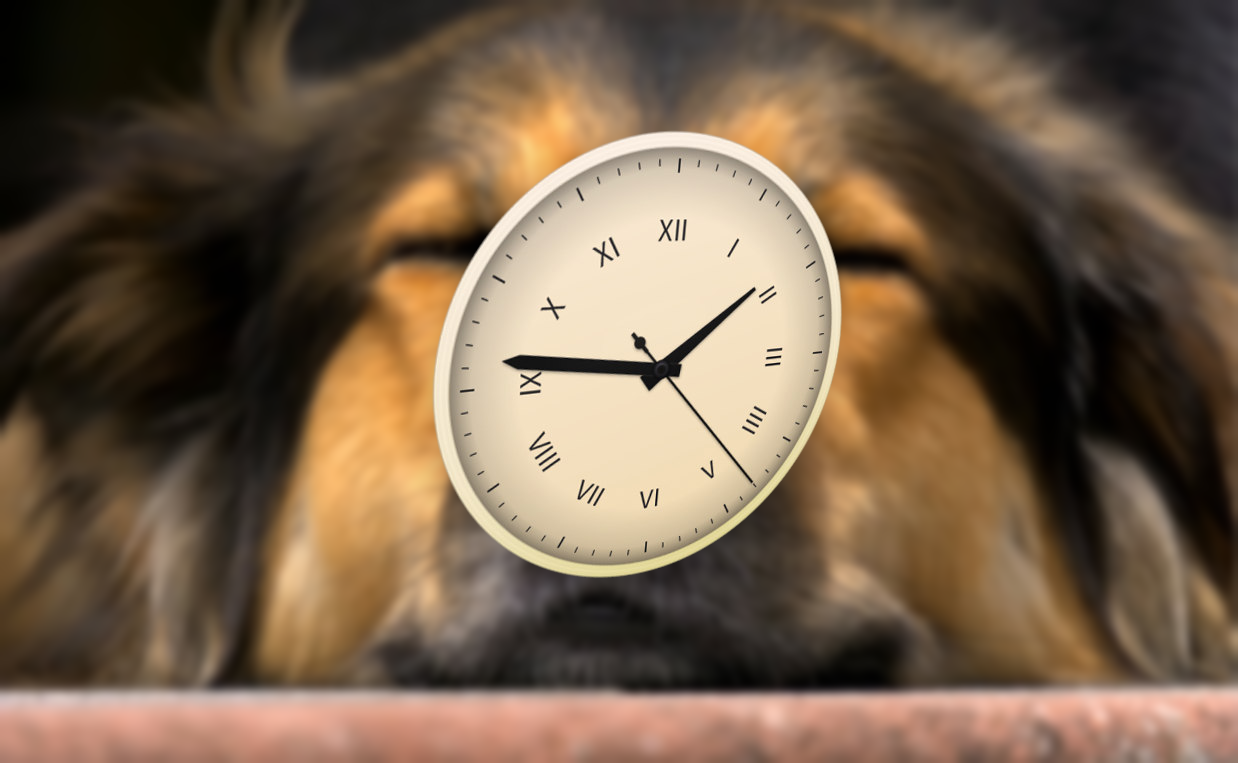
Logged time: **1:46:23**
